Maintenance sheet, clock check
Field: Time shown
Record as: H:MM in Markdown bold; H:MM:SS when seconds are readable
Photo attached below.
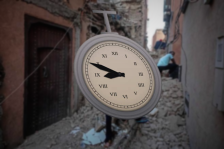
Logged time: **8:49**
